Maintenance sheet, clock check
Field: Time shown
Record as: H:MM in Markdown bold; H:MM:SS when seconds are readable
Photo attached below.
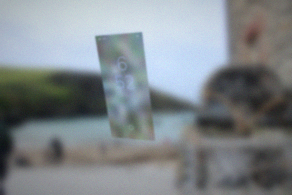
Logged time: **6:52**
